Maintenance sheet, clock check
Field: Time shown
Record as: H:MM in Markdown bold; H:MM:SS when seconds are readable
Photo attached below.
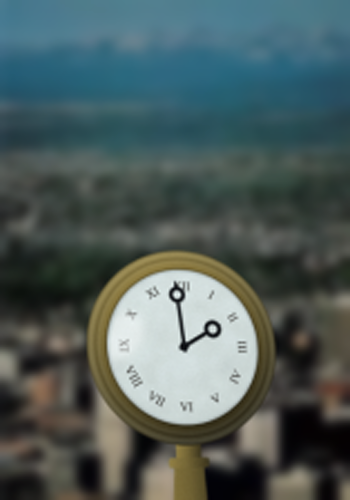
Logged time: **1:59**
